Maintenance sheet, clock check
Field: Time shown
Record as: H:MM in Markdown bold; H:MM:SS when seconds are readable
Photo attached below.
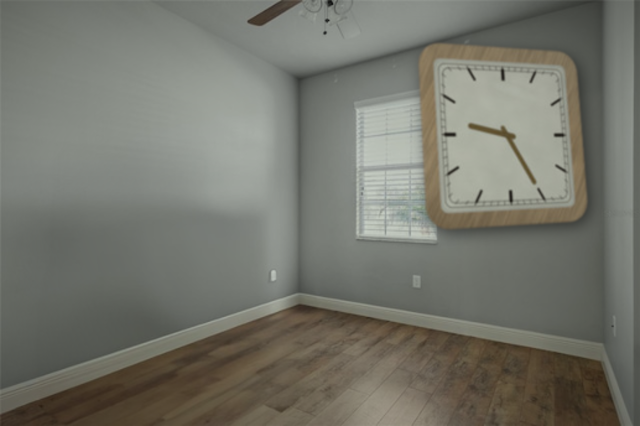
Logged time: **9:25**
